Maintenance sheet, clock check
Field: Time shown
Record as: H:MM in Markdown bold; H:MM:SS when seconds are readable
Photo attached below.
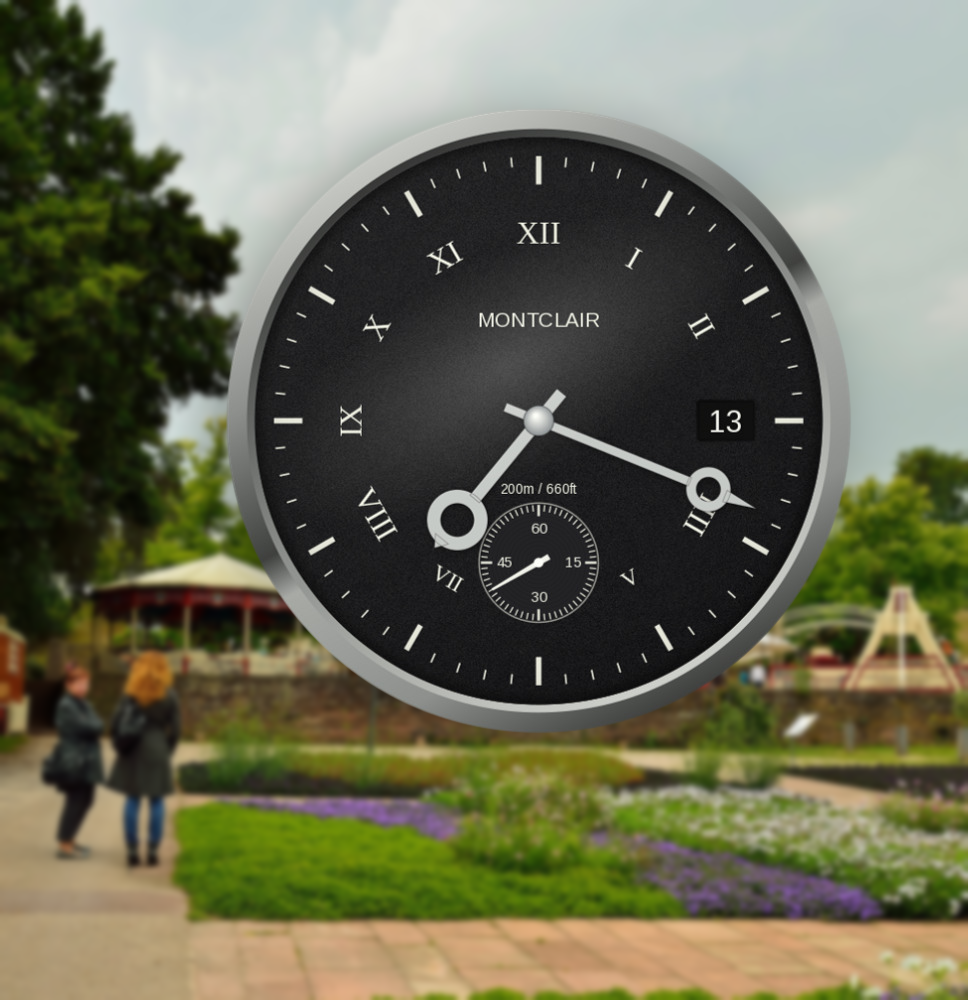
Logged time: **7:18:40**
